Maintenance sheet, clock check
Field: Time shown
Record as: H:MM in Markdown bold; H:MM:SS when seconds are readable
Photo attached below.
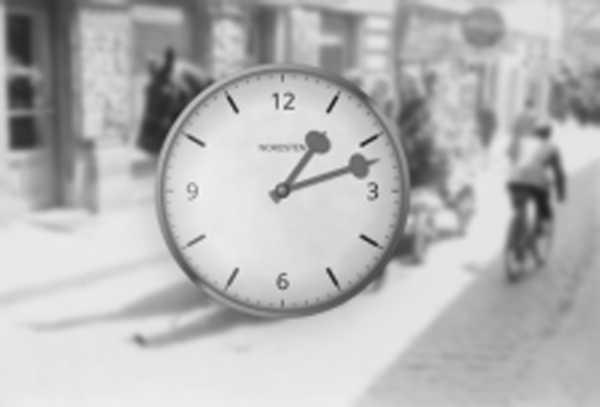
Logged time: **1:12**
